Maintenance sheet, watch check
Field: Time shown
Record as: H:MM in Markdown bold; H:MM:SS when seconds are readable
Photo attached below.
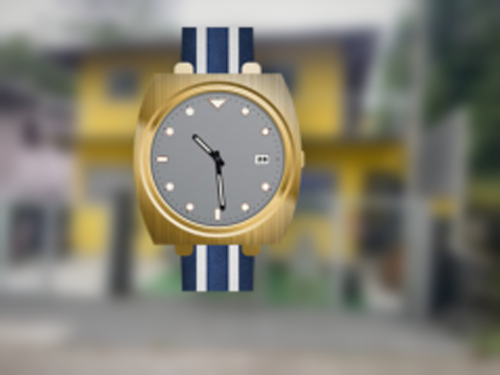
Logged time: **10:29**
